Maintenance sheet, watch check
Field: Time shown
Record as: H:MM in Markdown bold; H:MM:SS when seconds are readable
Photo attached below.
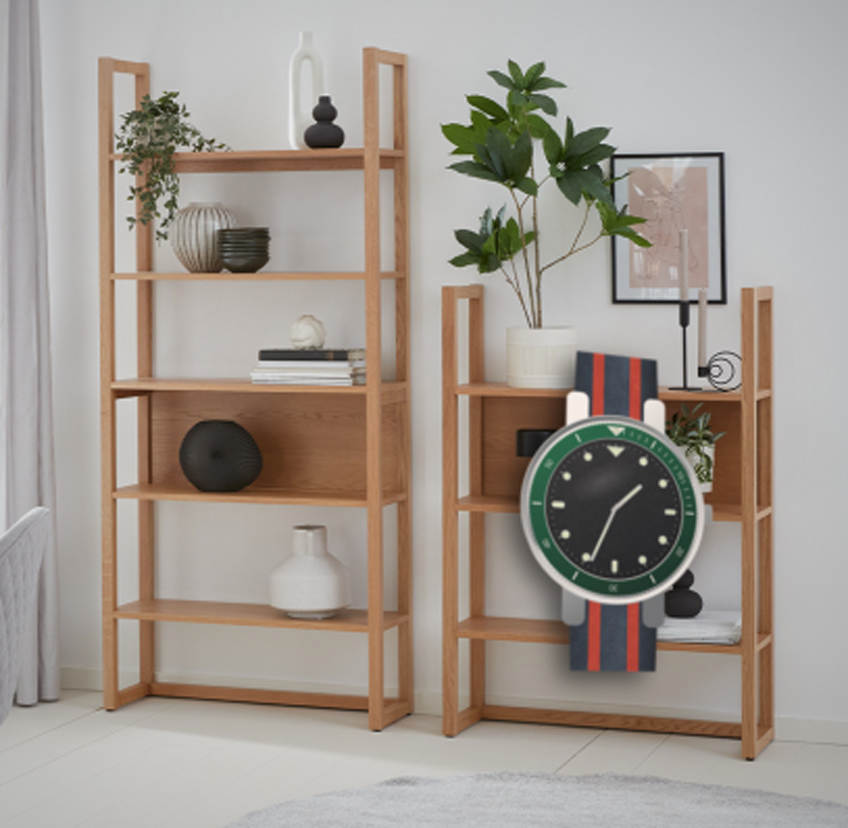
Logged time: **1:34**
